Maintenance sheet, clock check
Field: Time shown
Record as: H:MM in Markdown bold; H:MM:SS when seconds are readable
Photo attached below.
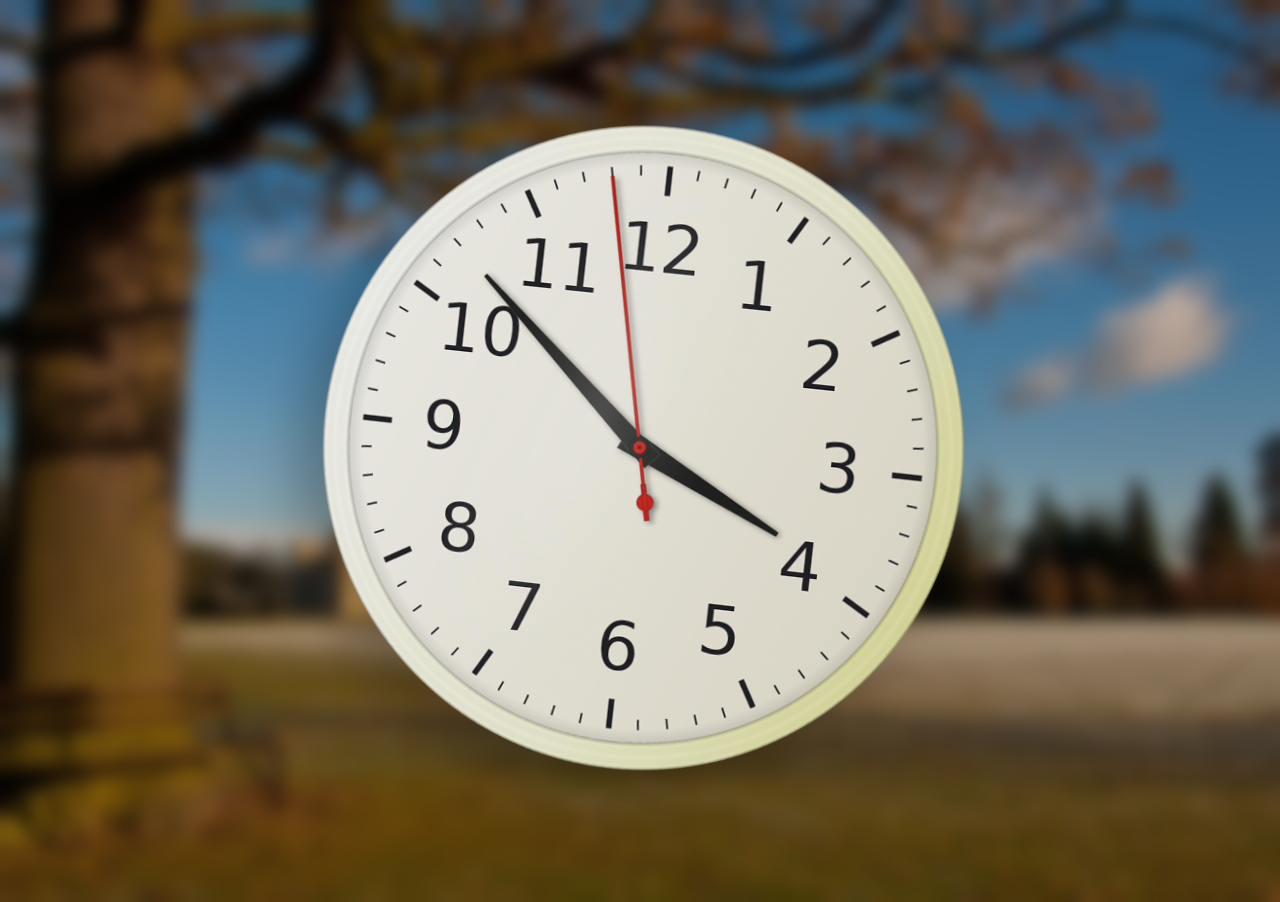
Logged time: **3:51:58**
